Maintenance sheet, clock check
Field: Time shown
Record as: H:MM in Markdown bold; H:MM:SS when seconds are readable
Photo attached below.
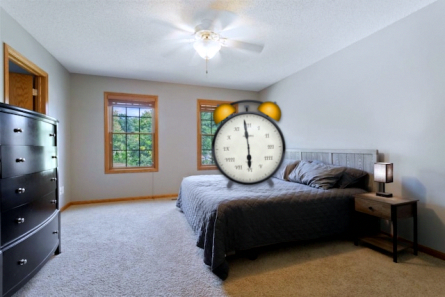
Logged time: **5:59**
